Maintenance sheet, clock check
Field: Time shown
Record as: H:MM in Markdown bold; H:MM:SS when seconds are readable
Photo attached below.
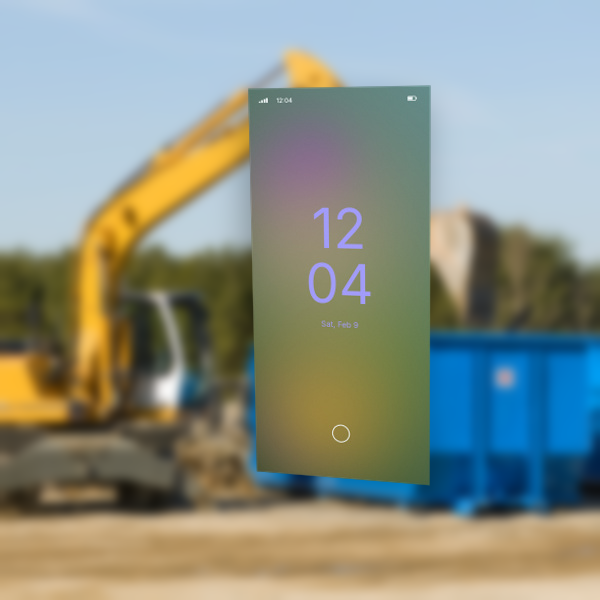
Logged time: **12:04**
